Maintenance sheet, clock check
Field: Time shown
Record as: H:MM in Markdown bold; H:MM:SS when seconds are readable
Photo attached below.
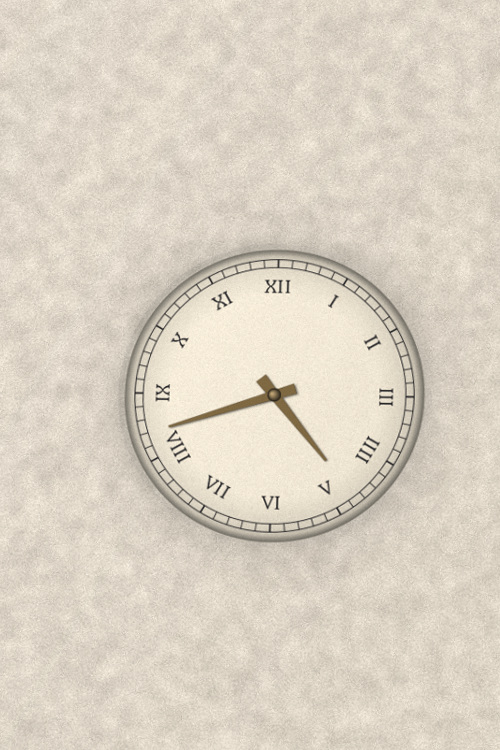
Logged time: **4:42**
